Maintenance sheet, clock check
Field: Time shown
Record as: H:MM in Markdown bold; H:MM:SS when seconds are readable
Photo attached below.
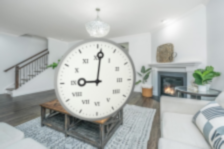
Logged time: **9:01**
